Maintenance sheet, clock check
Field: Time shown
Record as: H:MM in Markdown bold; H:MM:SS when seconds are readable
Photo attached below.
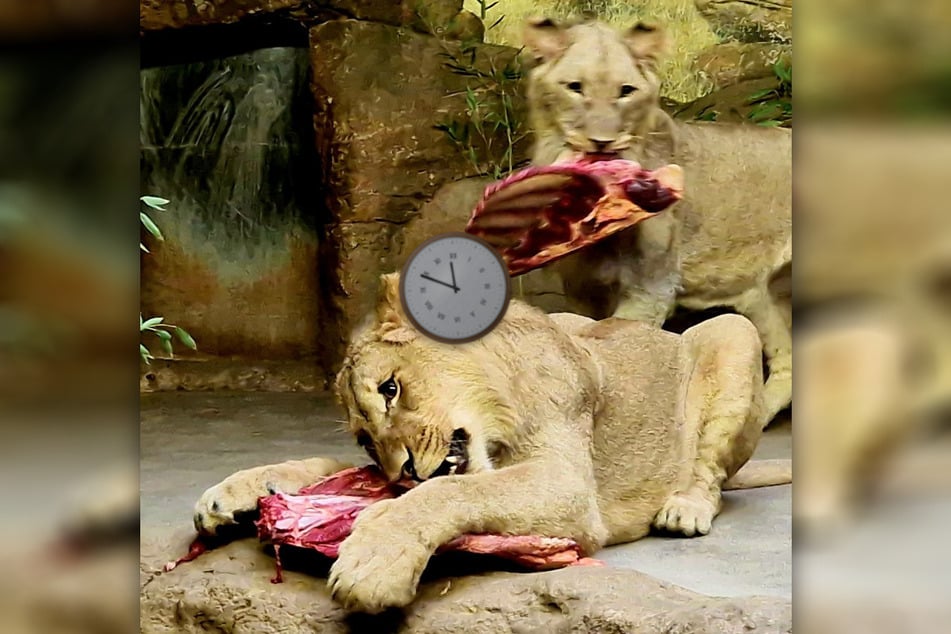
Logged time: **11:49**
